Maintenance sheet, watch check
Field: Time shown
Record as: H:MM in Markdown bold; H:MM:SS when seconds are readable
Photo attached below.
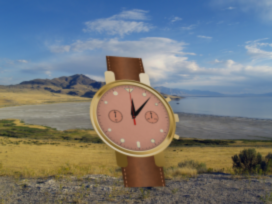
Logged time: **12:07**
